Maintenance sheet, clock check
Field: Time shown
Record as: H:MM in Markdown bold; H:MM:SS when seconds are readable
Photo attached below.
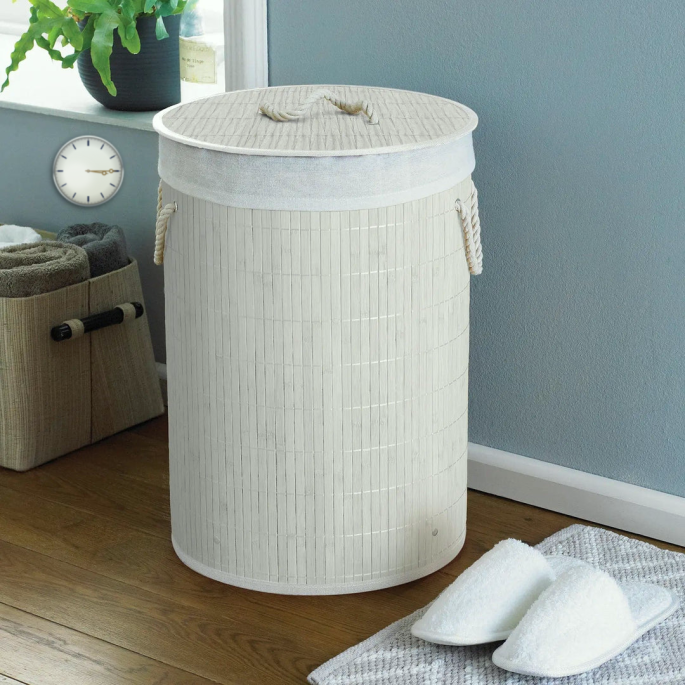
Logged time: **3:15**
